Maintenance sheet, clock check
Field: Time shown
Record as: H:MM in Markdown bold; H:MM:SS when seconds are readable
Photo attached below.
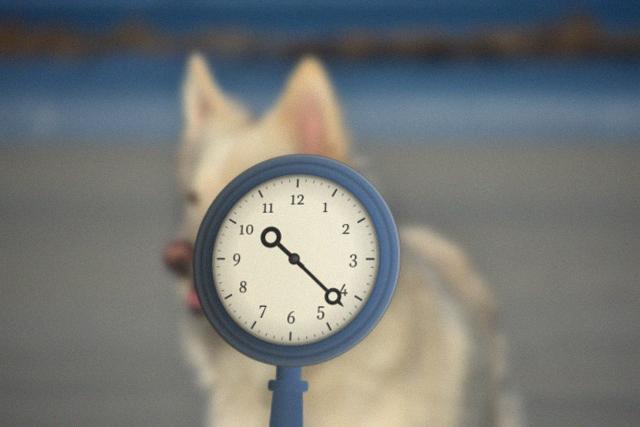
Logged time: **10:22**
